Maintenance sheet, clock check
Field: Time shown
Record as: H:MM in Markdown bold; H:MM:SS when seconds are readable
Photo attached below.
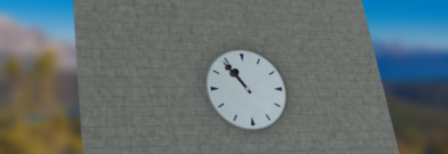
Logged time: **10:54**
